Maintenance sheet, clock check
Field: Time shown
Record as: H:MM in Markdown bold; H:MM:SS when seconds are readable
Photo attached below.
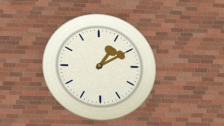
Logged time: **1:10**
